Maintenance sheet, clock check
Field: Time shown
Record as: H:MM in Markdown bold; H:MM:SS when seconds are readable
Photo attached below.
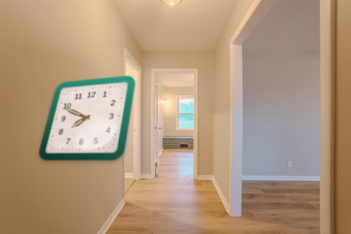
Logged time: **7:49**
